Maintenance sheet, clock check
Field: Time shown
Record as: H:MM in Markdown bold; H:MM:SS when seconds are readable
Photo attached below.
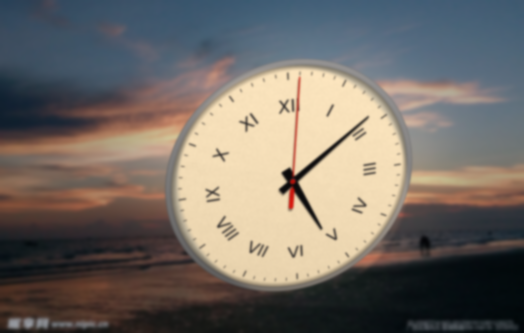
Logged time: **5:09:01**
